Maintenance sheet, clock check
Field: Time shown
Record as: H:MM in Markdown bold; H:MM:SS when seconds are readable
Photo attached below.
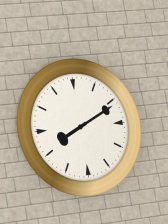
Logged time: **8:11**
